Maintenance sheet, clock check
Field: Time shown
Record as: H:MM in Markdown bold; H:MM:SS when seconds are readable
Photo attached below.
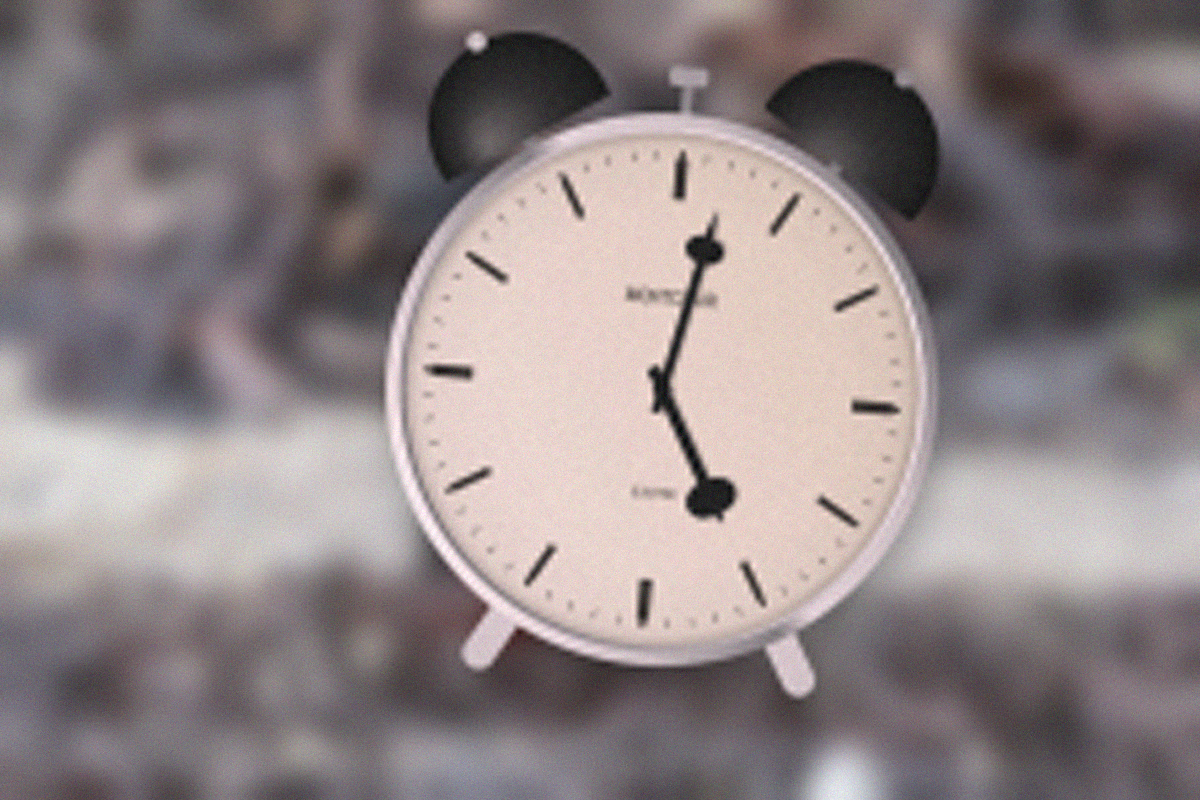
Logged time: **5:02**
